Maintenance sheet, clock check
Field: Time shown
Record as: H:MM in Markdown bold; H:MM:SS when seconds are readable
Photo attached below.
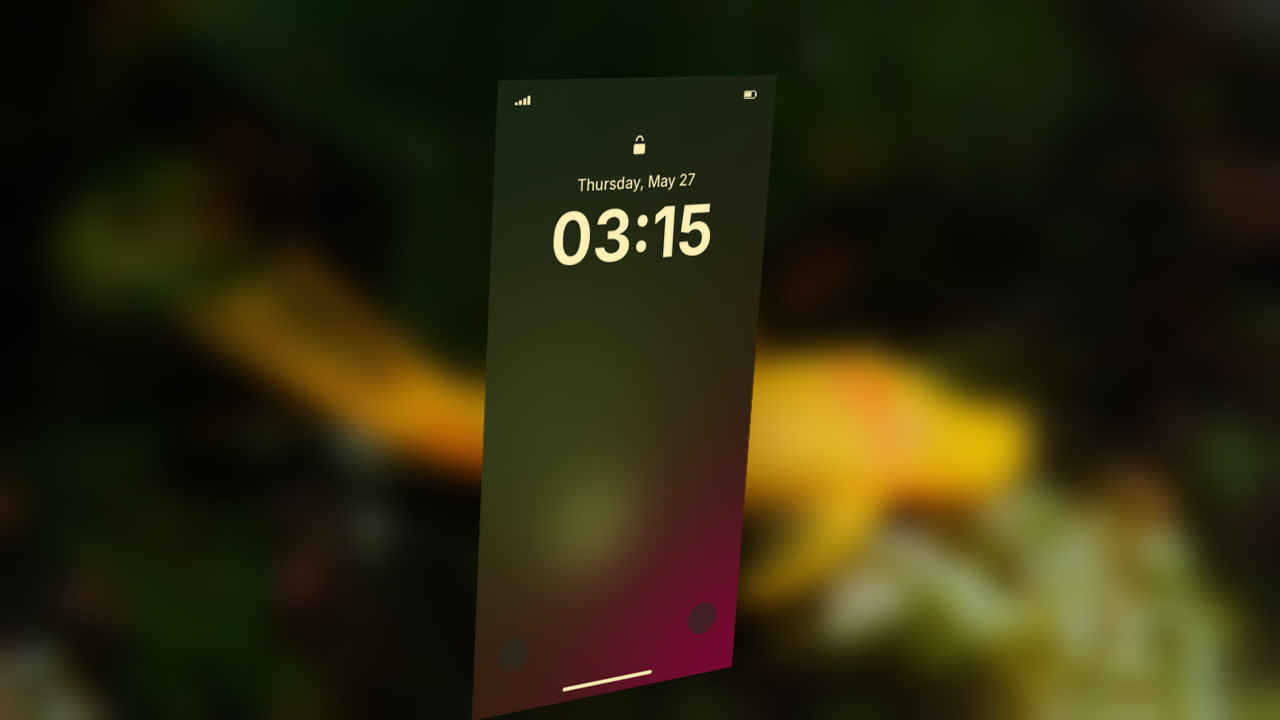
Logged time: **3:15**
